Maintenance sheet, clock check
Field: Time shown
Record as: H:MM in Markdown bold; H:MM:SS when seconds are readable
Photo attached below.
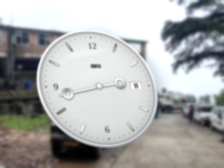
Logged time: **2:43**
